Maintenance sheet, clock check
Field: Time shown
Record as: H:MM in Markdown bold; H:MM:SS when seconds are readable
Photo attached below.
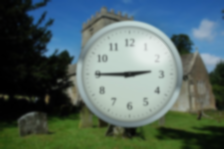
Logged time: **2:45**
